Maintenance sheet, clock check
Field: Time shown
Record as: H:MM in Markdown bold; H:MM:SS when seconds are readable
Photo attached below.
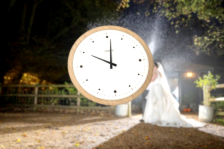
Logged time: **10:01**
